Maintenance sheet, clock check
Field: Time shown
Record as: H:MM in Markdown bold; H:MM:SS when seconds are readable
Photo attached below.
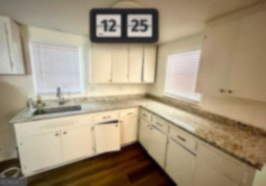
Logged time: **12:25**
